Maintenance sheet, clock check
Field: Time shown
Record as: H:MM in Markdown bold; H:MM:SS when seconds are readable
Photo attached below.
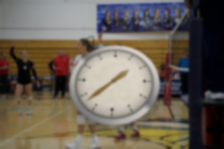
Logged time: **1:38**
